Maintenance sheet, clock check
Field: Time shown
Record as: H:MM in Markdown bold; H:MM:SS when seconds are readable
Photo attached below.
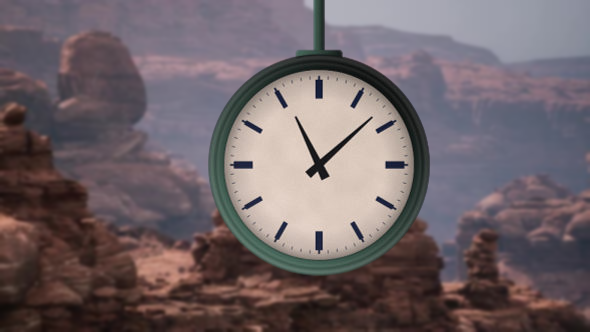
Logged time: **11:08**
